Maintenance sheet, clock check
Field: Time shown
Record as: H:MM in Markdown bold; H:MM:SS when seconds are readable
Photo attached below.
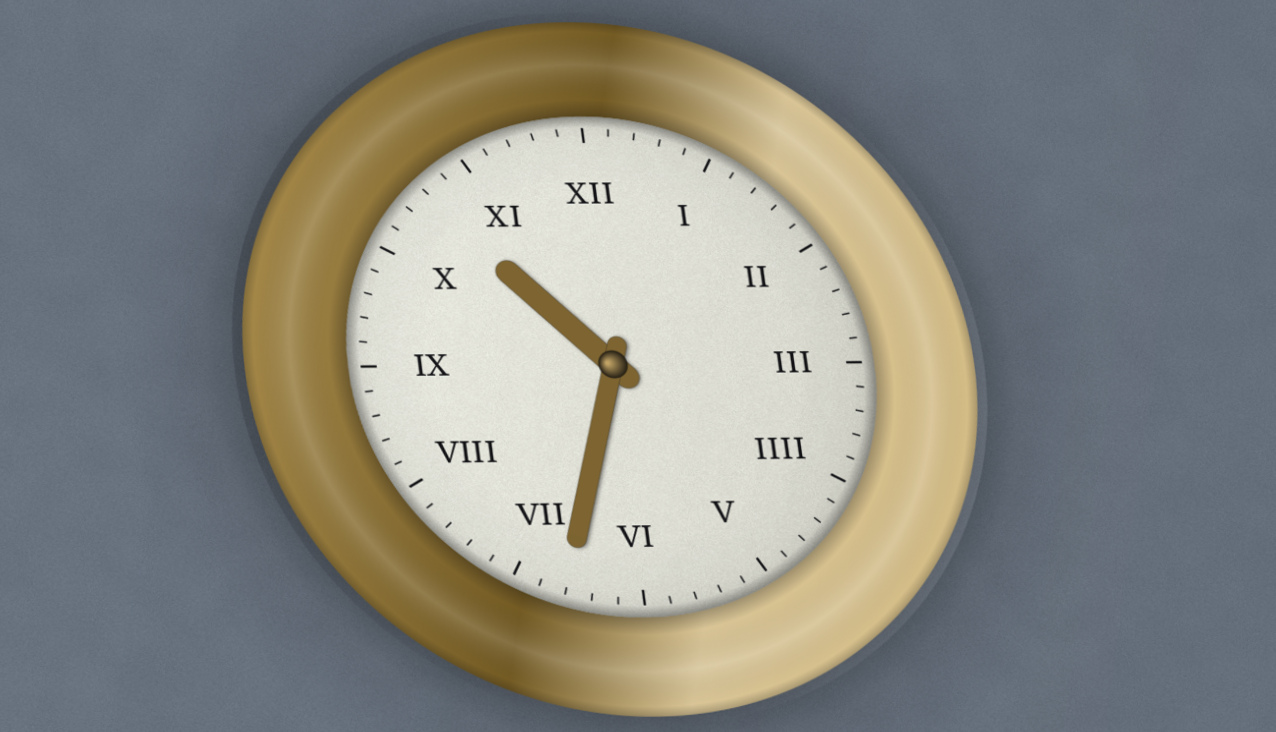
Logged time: **10:33**
